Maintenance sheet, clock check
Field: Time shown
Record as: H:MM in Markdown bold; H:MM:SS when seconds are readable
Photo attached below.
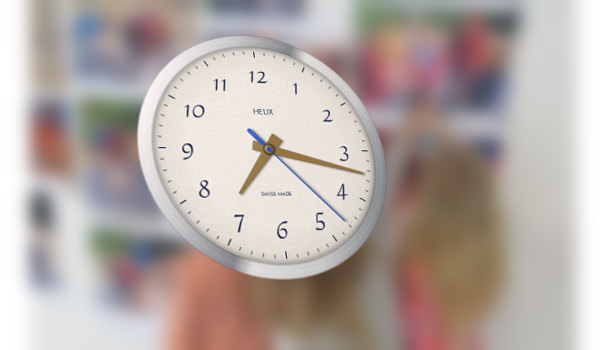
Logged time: **7:17:23**
